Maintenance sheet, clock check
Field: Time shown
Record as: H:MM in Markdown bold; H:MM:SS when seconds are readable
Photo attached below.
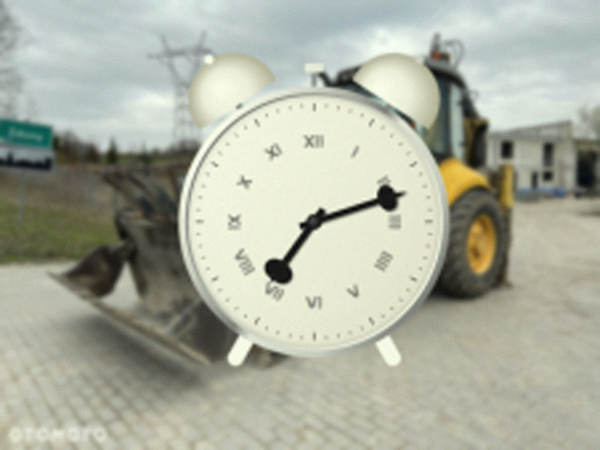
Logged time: **7:12**
